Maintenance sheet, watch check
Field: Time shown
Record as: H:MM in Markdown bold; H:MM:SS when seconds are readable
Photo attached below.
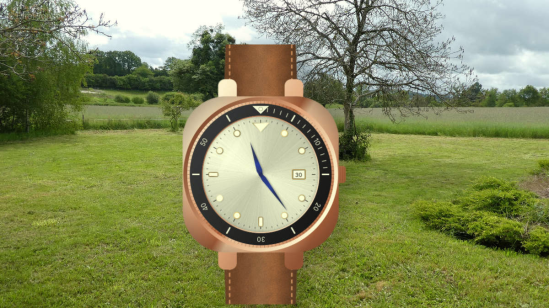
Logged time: **11:24**
